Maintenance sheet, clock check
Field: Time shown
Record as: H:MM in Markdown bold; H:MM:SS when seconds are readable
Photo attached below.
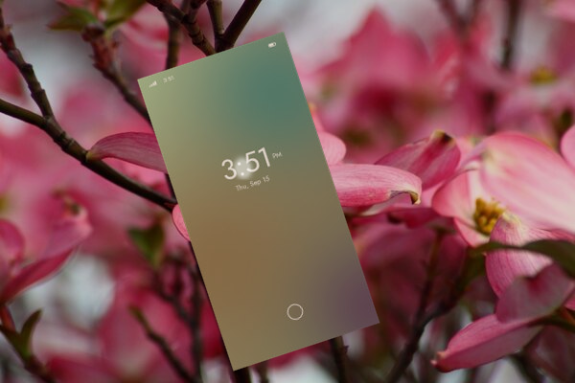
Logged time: **3:51**
